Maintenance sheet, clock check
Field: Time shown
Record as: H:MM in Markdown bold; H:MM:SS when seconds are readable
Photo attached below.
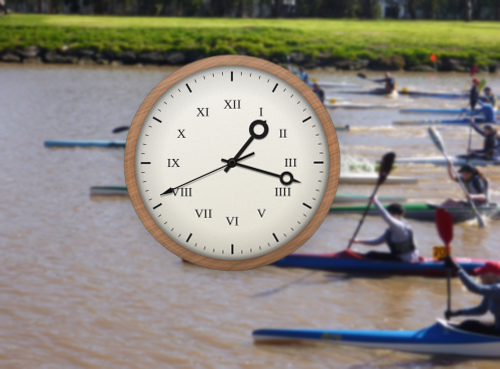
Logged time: **1:17:41**
